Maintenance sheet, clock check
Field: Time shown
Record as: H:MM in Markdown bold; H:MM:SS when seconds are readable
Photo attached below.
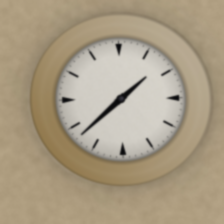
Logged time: **1:38**
